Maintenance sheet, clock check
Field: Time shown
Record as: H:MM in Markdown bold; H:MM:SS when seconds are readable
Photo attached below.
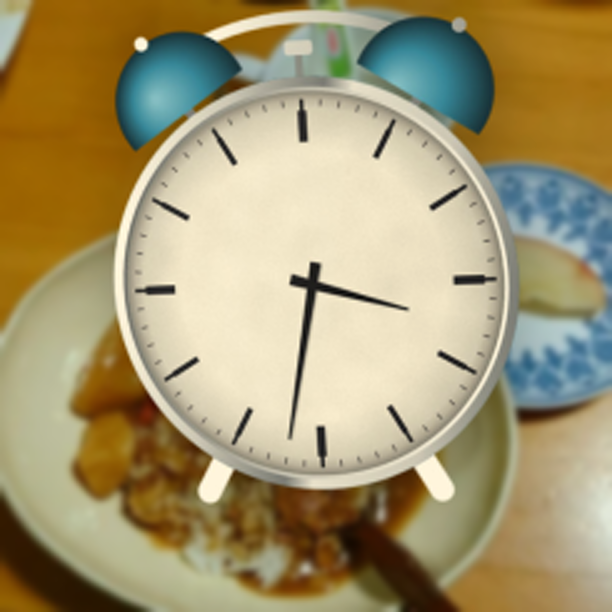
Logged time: **3:32**
